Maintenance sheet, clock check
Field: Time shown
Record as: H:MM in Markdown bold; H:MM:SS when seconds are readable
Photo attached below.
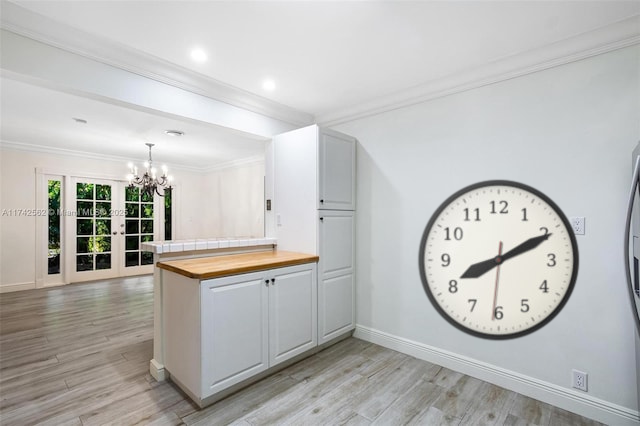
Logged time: **8:10:31**
